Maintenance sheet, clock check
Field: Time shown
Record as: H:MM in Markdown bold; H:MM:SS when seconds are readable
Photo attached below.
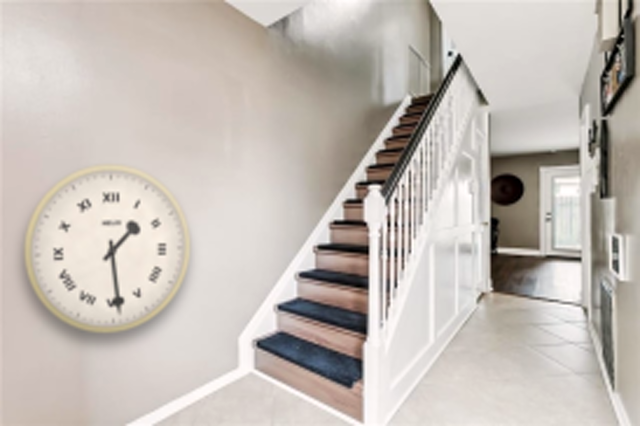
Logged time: **1:29**
